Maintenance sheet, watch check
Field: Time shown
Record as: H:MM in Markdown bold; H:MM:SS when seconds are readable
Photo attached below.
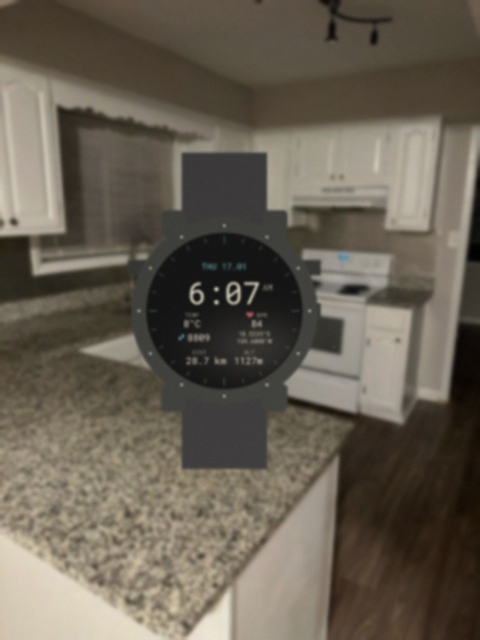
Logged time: **6:07**
